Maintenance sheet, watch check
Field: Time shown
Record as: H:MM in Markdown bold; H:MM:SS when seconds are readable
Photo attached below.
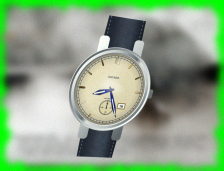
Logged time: **8:26**
